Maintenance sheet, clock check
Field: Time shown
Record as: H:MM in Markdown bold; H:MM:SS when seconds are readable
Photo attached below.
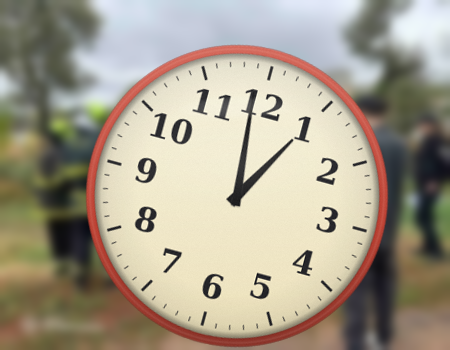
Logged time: **12:59**
